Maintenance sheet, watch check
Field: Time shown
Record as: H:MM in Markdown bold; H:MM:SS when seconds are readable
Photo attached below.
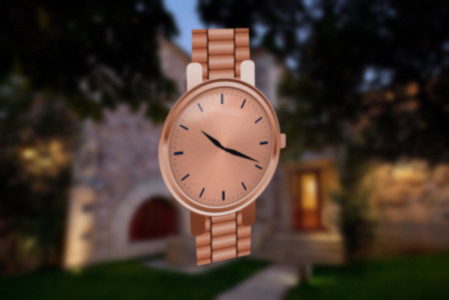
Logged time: **10:19**
